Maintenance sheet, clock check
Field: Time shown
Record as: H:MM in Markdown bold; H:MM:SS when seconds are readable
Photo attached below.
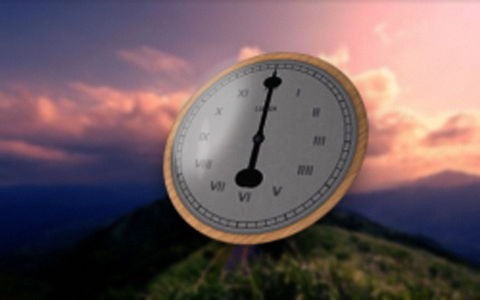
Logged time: **6:00**
